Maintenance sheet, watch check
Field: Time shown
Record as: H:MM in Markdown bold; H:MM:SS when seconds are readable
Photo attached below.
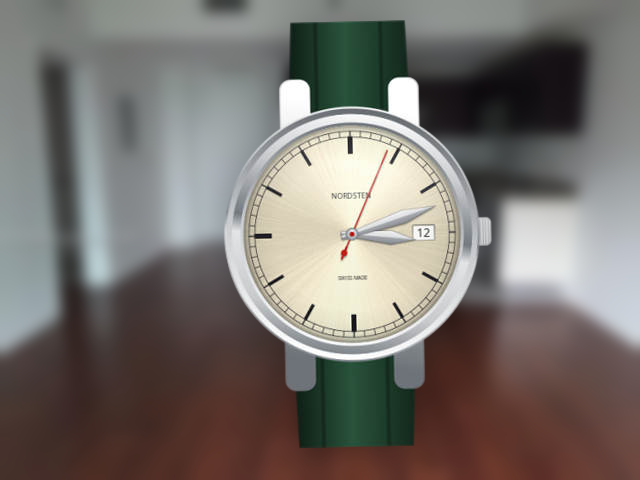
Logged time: **3:12:04**
